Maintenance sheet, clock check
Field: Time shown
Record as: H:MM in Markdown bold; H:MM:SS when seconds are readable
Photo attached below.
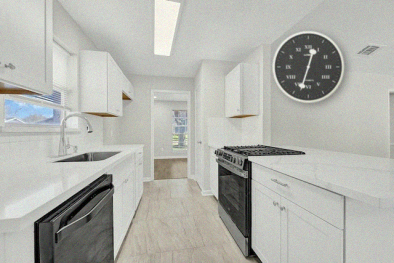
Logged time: **12:33**
